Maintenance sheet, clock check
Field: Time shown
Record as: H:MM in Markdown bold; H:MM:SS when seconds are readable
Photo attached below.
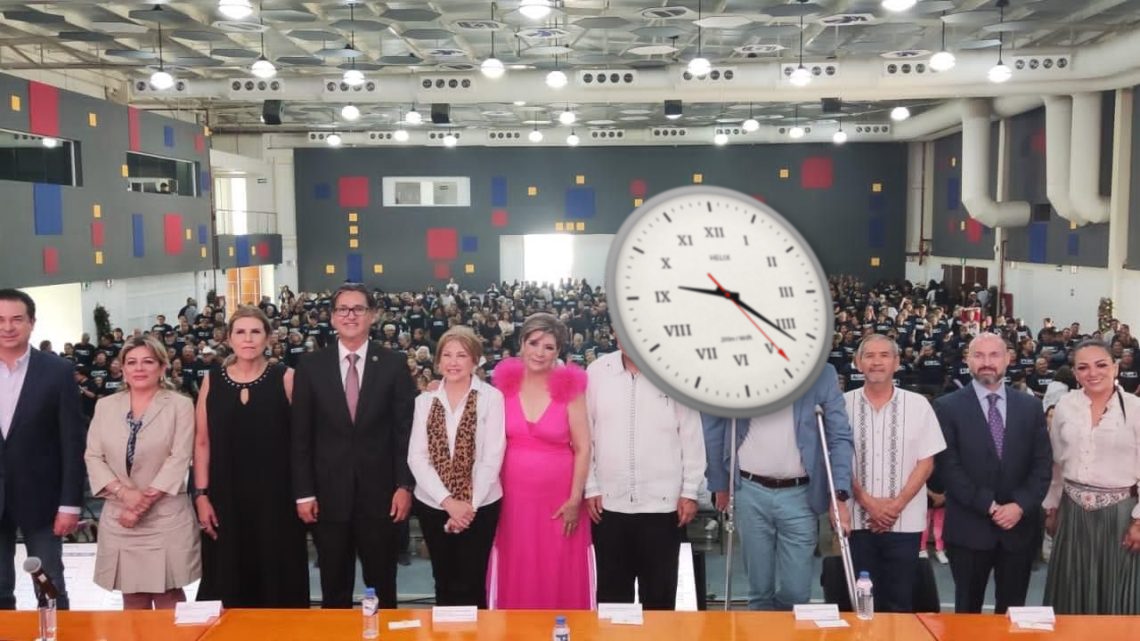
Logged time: **9:21:24**
